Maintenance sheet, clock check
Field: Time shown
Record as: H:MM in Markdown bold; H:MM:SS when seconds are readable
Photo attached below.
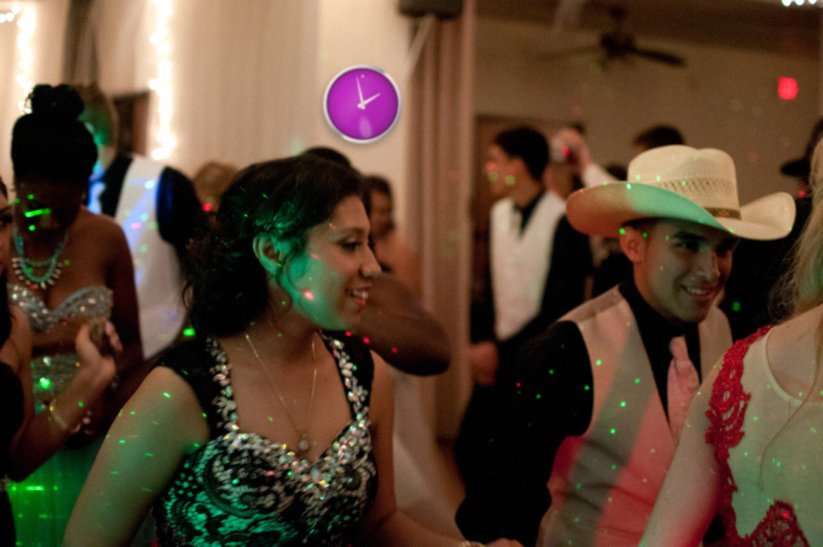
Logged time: **1:58**
